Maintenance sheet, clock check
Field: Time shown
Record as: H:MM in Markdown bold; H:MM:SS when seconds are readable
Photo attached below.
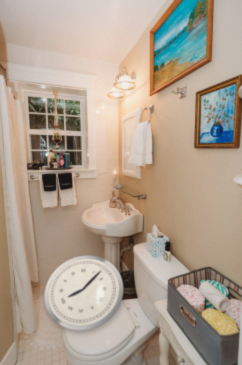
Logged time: **8:07**
